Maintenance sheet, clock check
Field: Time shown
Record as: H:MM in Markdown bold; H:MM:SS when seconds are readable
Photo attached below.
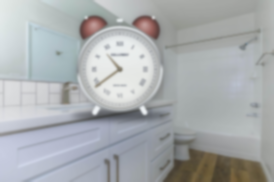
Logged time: **10:39**
